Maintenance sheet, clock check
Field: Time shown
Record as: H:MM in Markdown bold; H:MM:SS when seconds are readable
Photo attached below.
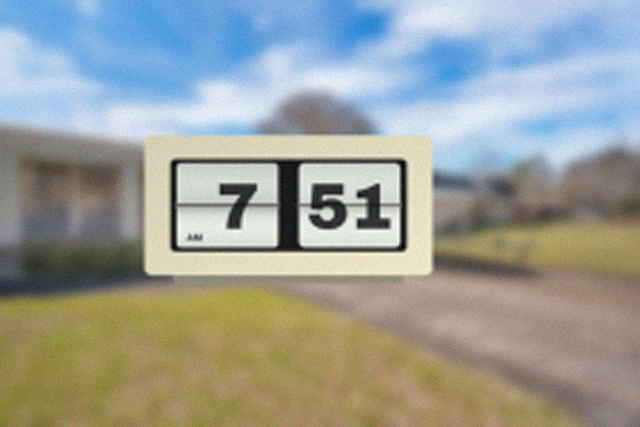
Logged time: **7:51**
